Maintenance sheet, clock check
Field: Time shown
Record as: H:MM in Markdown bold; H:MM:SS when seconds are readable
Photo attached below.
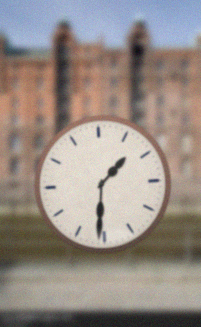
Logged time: **1:31**
